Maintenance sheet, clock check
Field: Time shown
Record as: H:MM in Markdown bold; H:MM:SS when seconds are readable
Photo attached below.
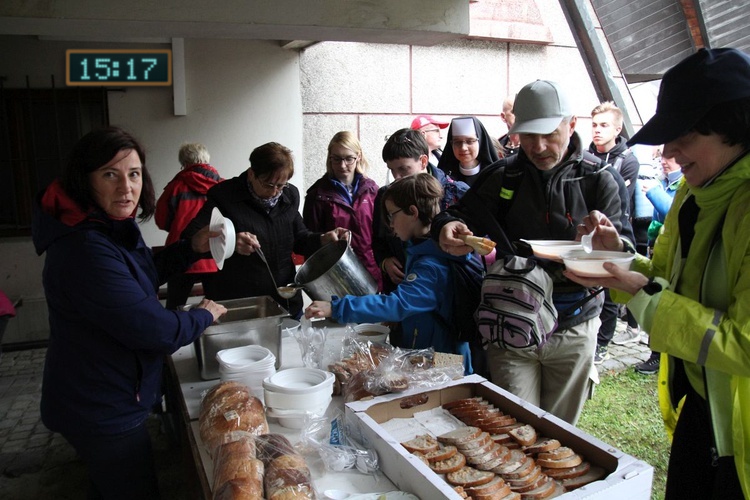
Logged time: **15:17**
